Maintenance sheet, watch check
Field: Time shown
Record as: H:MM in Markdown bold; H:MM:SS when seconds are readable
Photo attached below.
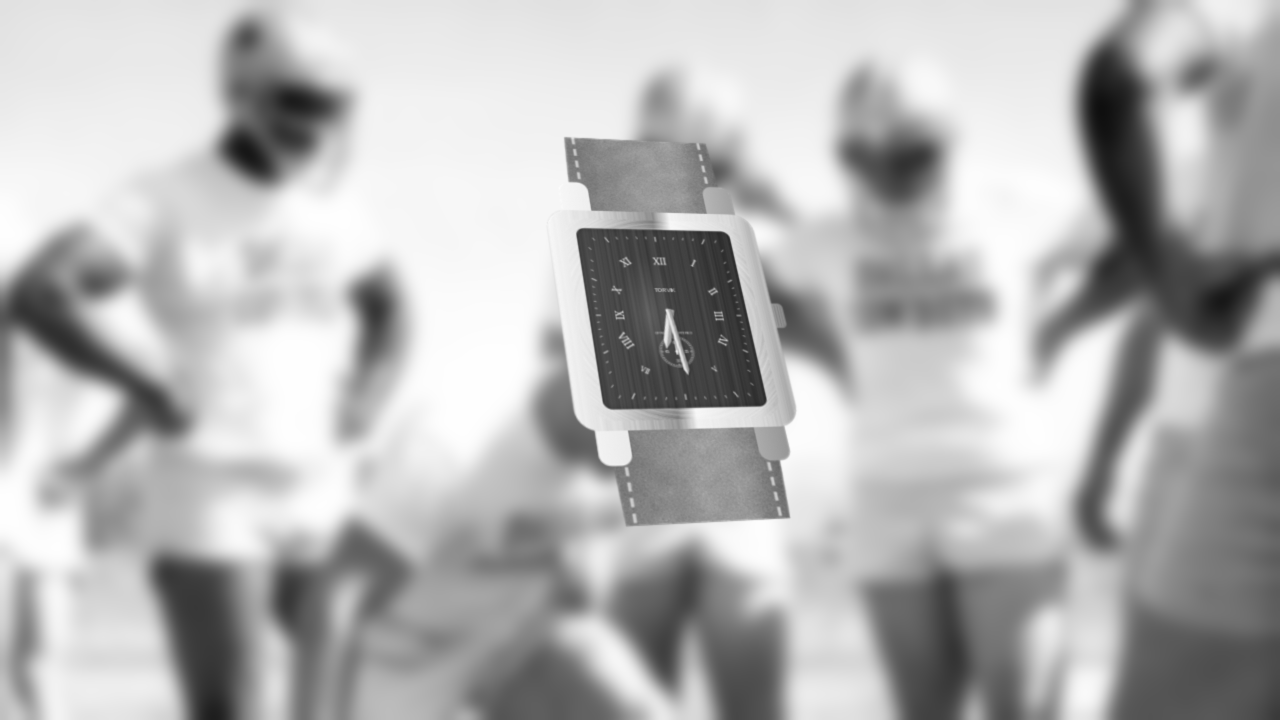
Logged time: **6:29**
